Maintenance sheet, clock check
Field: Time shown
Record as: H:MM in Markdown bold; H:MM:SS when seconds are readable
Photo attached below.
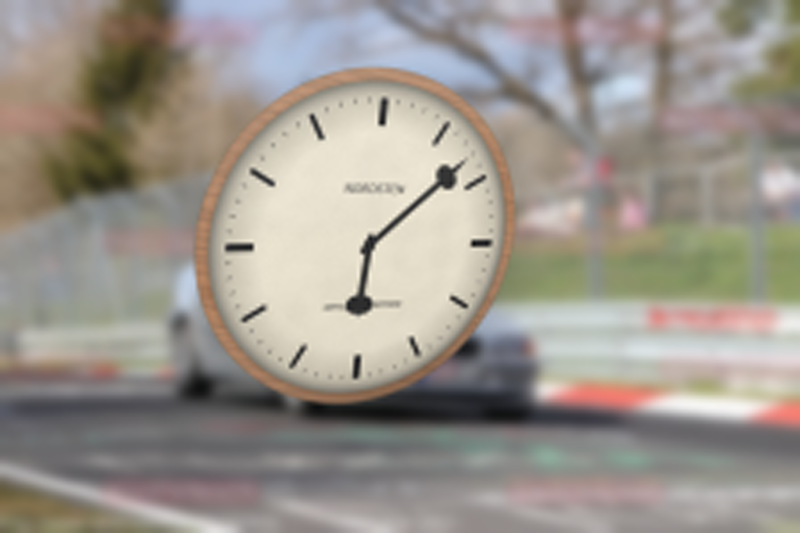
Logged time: **6:08**
